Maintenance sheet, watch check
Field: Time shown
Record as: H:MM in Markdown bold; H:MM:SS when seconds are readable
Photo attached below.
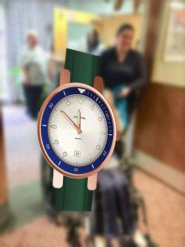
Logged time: **11:51**
